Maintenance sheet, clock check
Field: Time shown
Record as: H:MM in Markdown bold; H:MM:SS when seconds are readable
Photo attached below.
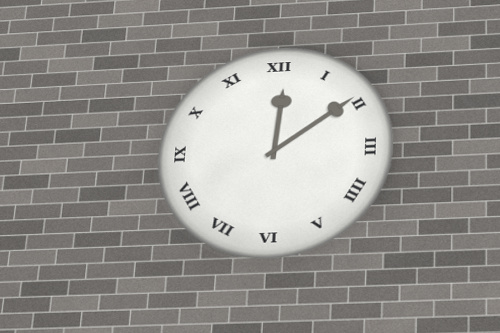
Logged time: **12:09**
